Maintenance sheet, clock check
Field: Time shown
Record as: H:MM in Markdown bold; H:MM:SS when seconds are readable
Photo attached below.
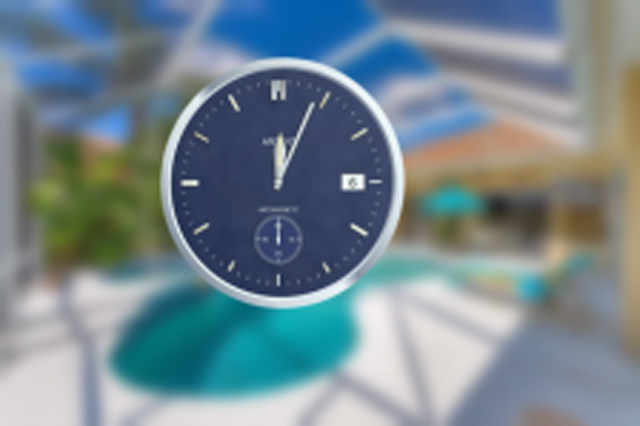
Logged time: **12:04**
